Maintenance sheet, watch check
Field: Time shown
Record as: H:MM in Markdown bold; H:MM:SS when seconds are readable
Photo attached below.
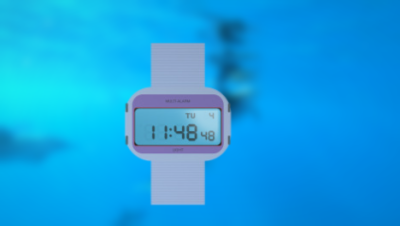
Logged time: **11:48:48**
